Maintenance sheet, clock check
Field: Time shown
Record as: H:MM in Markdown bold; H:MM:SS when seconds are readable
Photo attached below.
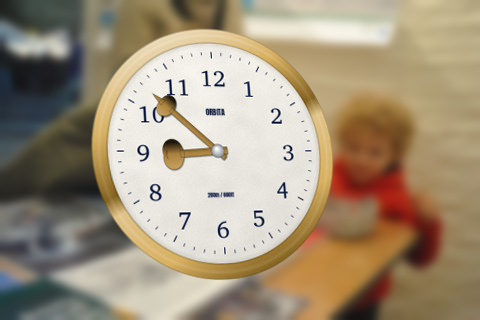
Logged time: **8:52**
